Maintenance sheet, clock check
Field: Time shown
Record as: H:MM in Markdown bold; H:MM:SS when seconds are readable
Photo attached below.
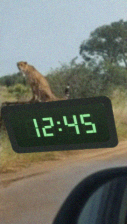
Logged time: **12:45**
